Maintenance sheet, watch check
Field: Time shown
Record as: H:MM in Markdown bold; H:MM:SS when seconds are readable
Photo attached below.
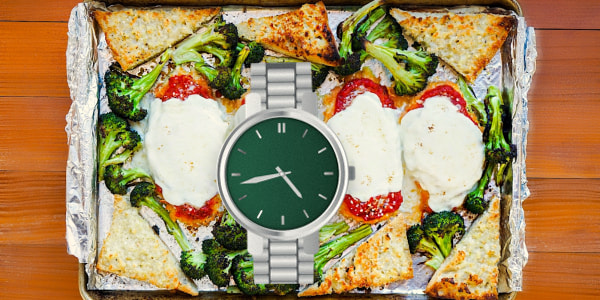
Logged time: **4:43**
